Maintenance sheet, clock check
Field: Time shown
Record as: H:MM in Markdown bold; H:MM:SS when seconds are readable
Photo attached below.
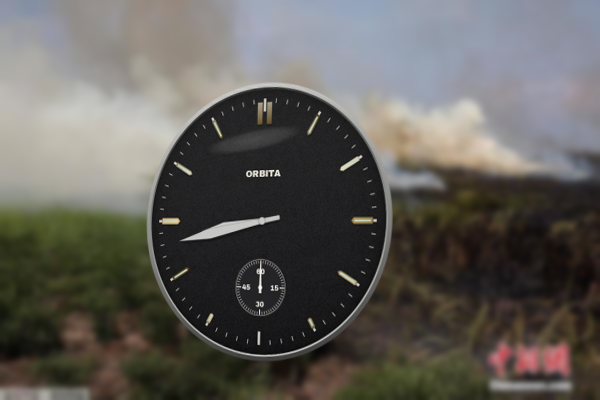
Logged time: **8:43**
